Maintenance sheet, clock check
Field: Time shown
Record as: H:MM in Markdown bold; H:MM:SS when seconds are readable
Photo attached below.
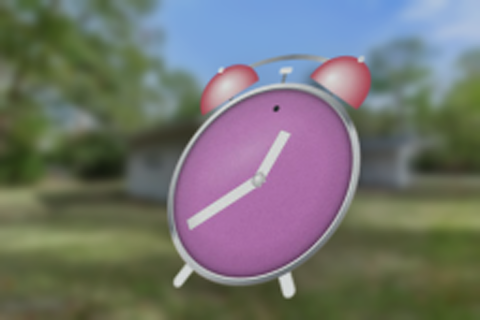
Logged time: **12:39**
